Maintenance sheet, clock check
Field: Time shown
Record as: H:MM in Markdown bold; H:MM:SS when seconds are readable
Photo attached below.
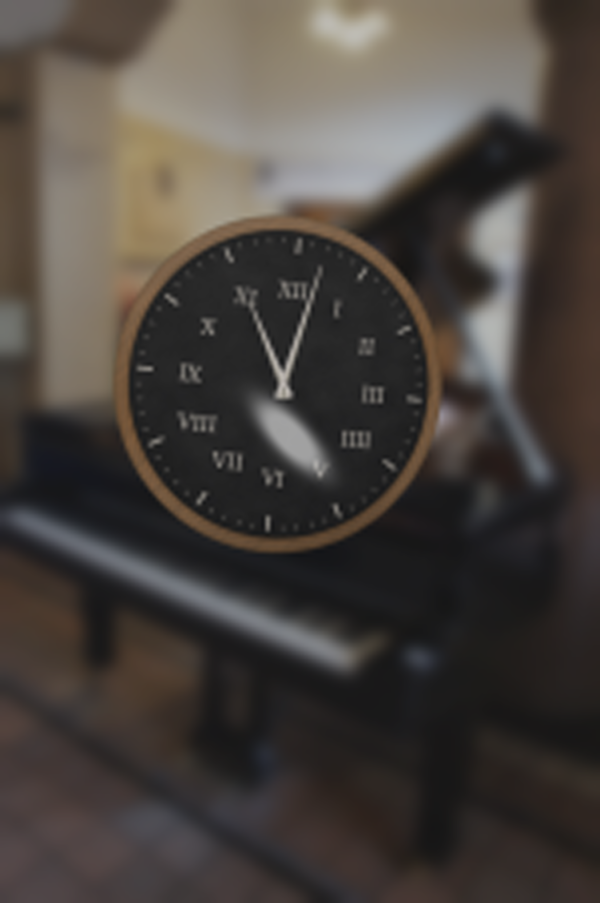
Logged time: **11:02**
